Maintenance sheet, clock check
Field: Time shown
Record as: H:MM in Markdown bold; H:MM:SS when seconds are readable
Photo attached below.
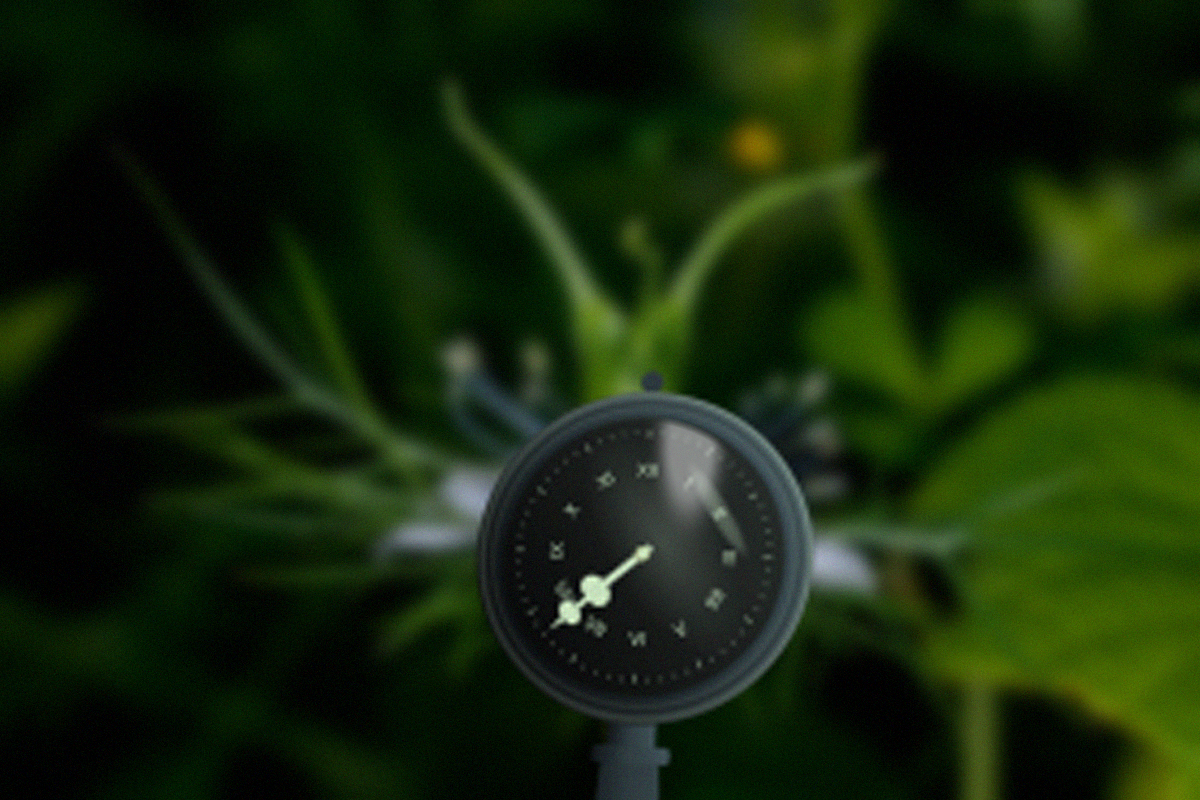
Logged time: **7:38**
